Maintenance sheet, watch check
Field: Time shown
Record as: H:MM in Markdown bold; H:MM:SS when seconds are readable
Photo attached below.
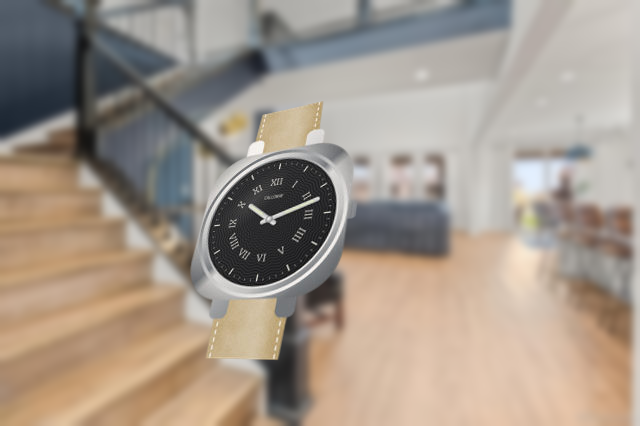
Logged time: **10:12**
